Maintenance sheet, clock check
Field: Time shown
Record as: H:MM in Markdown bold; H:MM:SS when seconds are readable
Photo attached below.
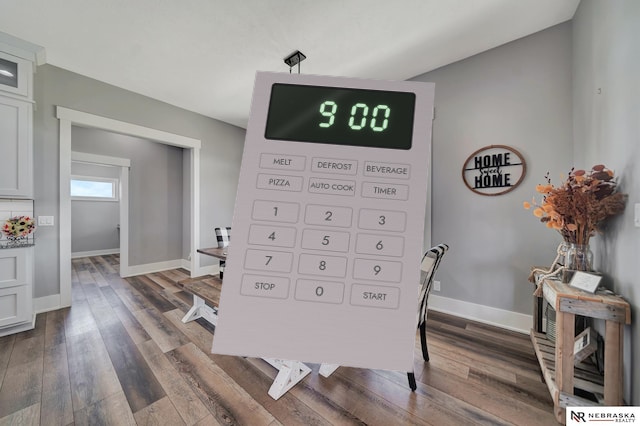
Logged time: **9:00**
